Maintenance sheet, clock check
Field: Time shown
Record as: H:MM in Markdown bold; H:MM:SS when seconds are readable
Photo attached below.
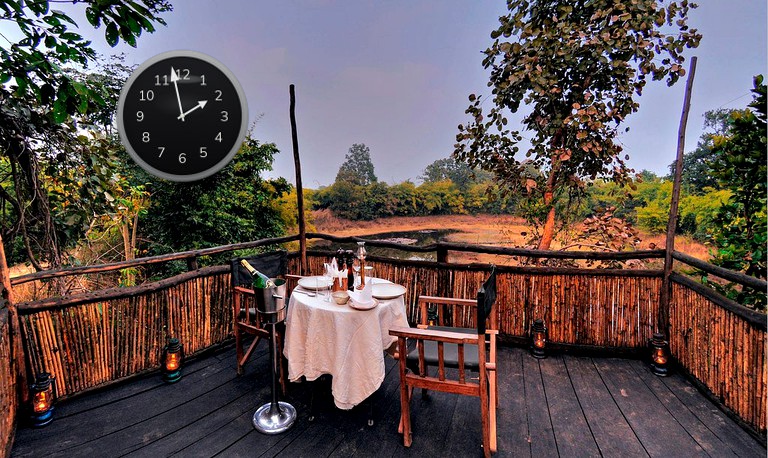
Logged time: **1:58**
